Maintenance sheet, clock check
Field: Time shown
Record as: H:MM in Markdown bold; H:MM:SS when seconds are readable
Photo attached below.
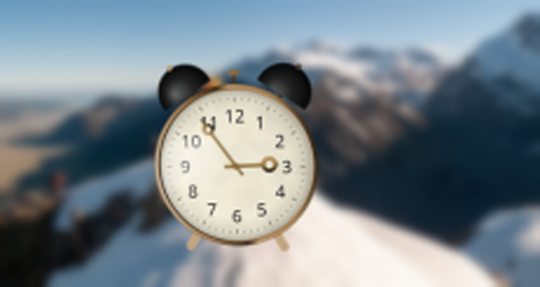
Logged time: **2:54**
